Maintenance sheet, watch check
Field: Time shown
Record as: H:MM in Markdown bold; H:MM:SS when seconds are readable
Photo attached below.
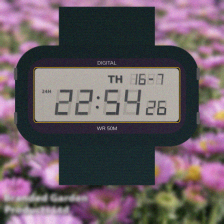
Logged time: **22:54:26**
